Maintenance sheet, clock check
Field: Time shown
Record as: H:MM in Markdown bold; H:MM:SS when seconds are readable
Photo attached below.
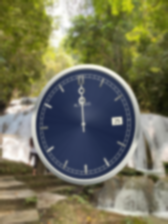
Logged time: **12:00**
